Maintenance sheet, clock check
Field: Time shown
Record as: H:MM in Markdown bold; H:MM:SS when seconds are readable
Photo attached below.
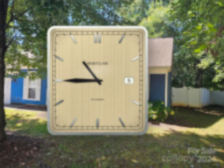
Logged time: **10:45**
